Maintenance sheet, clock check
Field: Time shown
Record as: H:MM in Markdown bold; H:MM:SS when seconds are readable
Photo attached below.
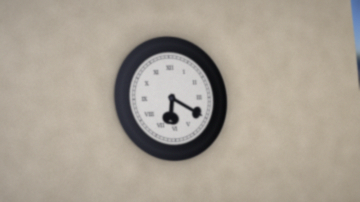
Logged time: **6:20**
